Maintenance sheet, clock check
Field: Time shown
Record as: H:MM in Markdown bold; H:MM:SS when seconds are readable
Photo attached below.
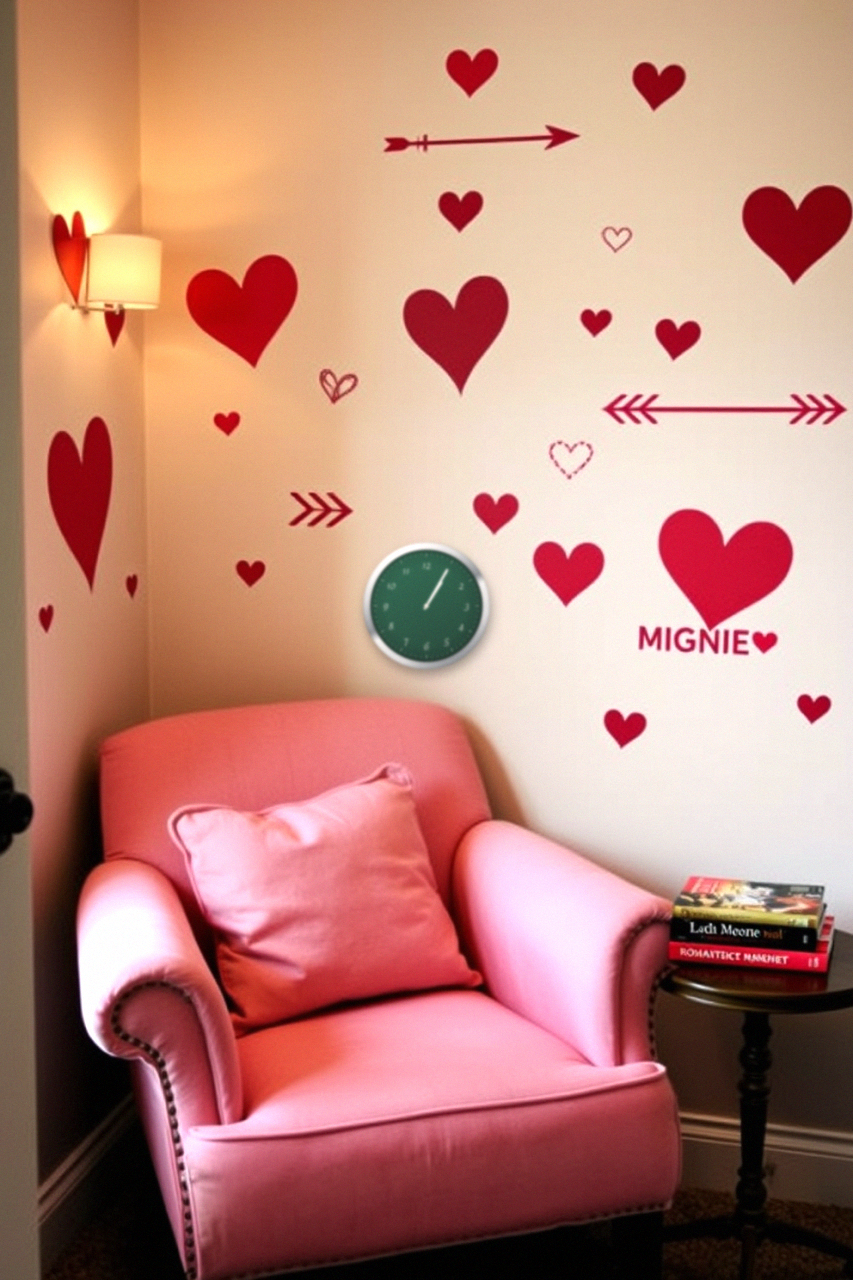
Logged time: **1:05**
